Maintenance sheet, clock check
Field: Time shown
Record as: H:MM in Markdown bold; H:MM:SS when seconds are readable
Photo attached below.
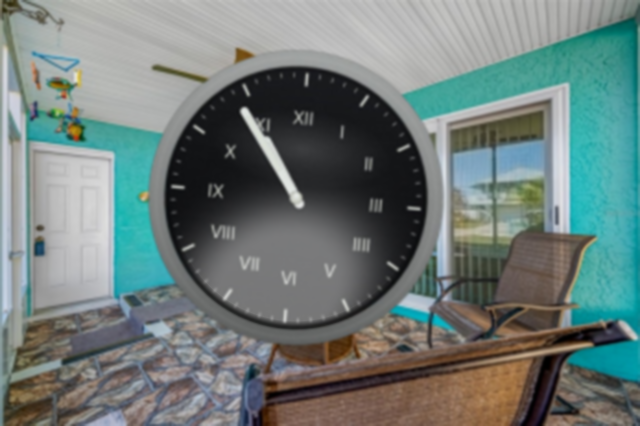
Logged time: **10:54**
